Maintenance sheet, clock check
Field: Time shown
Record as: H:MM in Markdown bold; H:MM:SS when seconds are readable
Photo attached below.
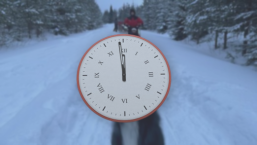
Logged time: **11:59**
